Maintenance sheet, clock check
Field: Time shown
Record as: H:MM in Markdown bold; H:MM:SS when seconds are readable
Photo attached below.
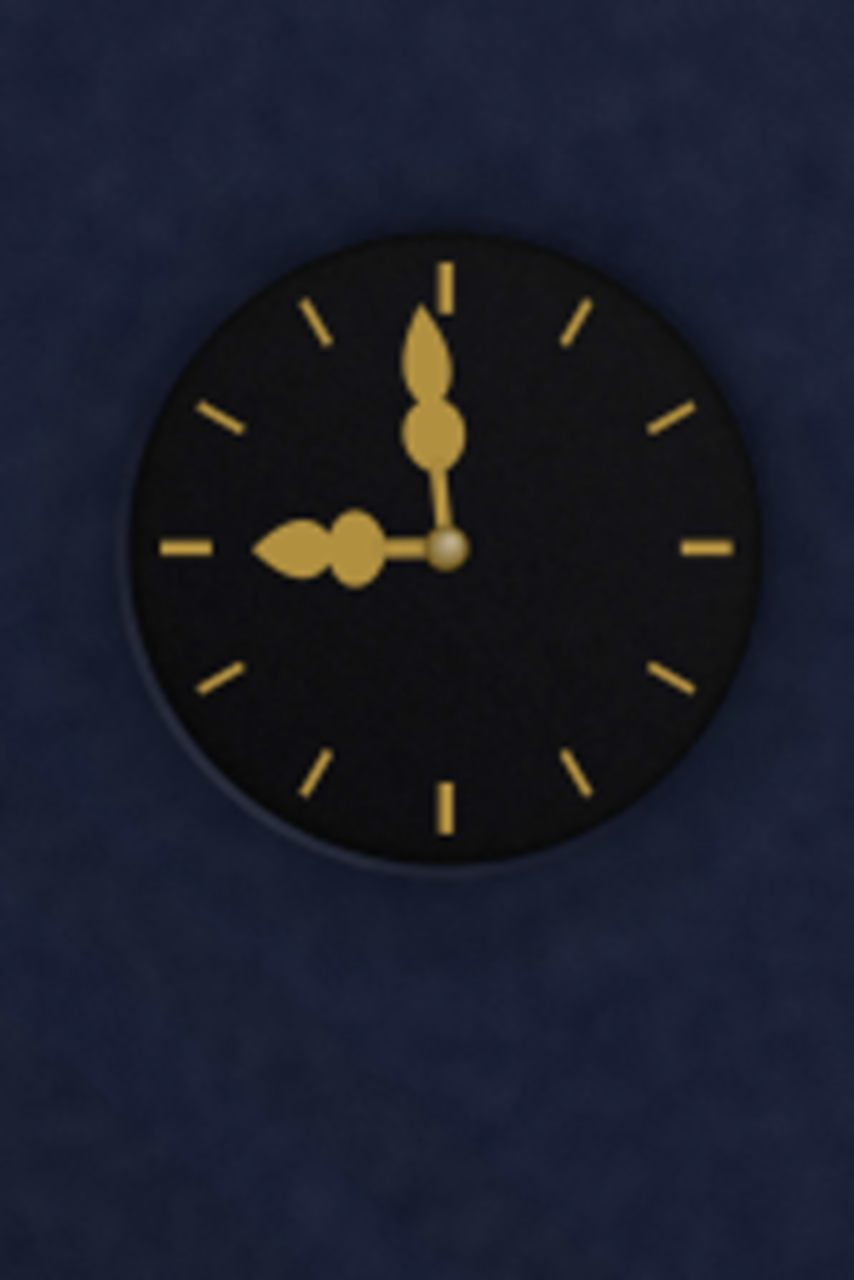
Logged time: **8:59**
